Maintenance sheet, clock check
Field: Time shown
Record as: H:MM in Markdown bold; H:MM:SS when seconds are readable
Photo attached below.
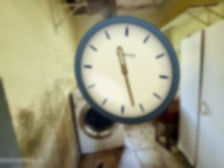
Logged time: **11:27**
